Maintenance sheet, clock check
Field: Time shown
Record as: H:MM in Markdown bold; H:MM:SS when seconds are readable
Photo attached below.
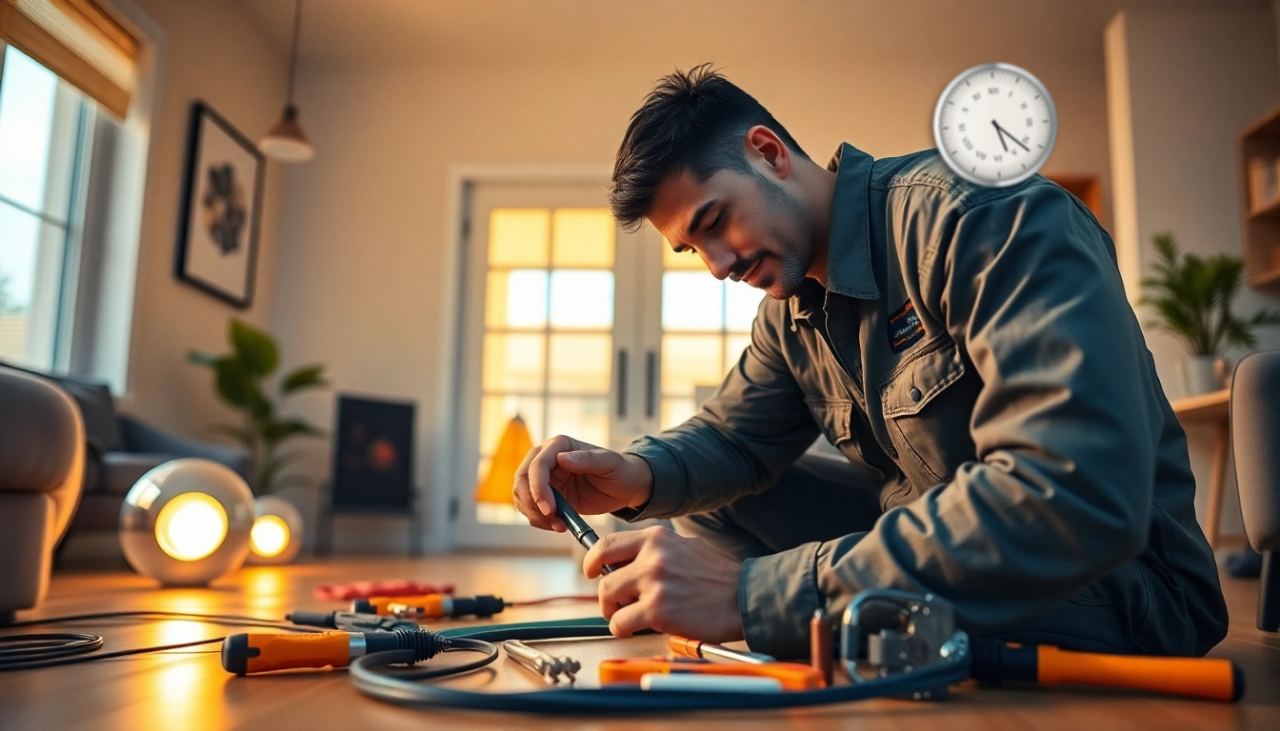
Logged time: **5:22**
